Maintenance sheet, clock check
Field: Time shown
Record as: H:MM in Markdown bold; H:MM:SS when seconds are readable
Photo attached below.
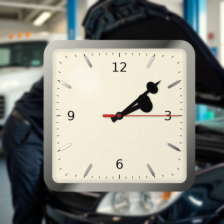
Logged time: **2:08:15**
